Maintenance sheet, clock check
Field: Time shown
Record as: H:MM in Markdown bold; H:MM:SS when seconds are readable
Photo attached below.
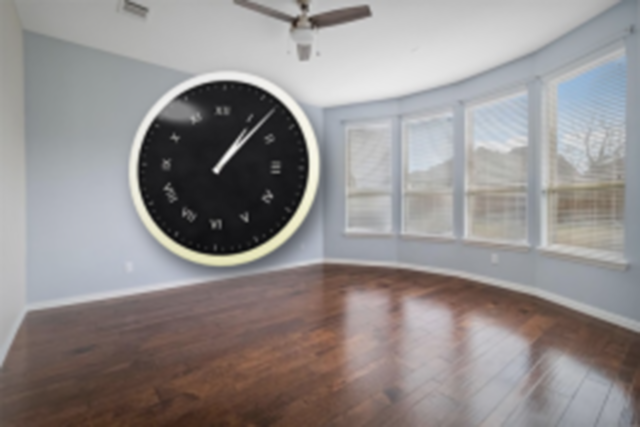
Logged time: **1:07**
